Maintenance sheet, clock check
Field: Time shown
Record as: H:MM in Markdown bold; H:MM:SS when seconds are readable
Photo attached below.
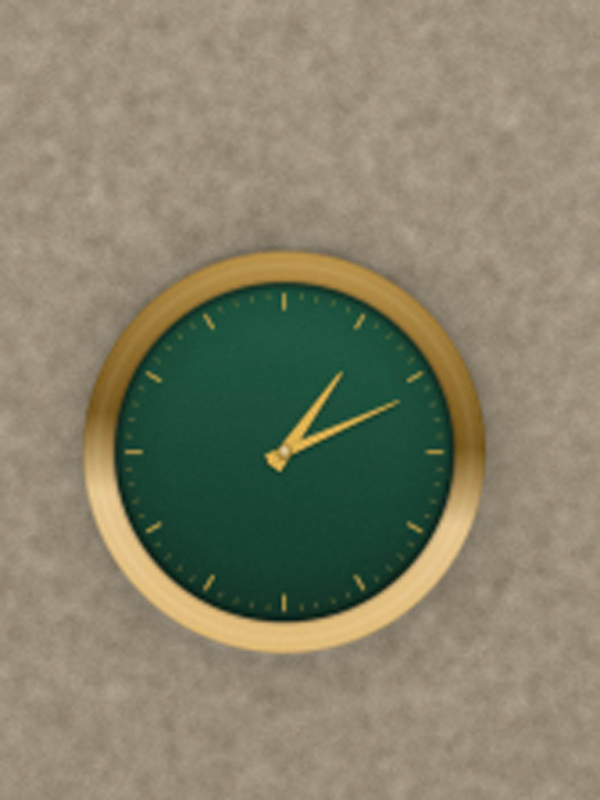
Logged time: **1:11**
